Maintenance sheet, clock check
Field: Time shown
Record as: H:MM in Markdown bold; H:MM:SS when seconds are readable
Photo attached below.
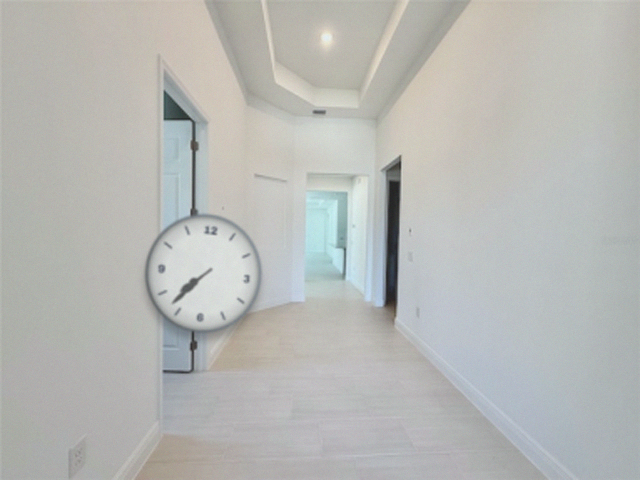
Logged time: **7:37**
